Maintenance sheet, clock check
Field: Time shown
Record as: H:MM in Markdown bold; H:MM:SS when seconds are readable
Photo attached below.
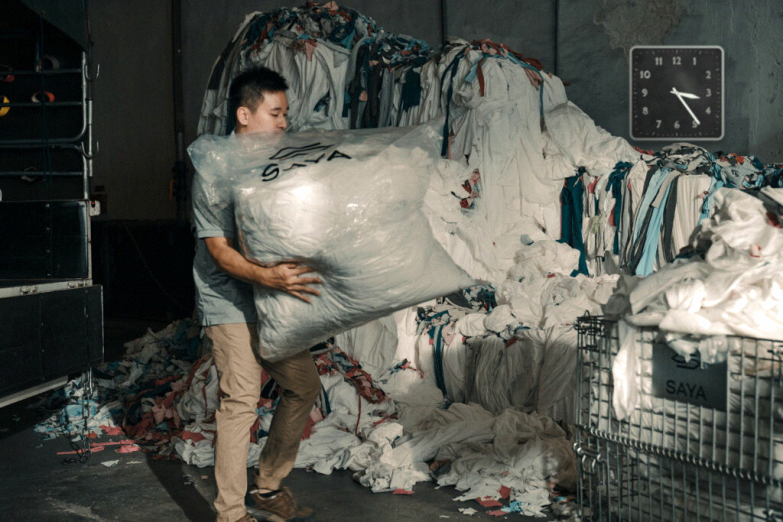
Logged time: **3:24**
